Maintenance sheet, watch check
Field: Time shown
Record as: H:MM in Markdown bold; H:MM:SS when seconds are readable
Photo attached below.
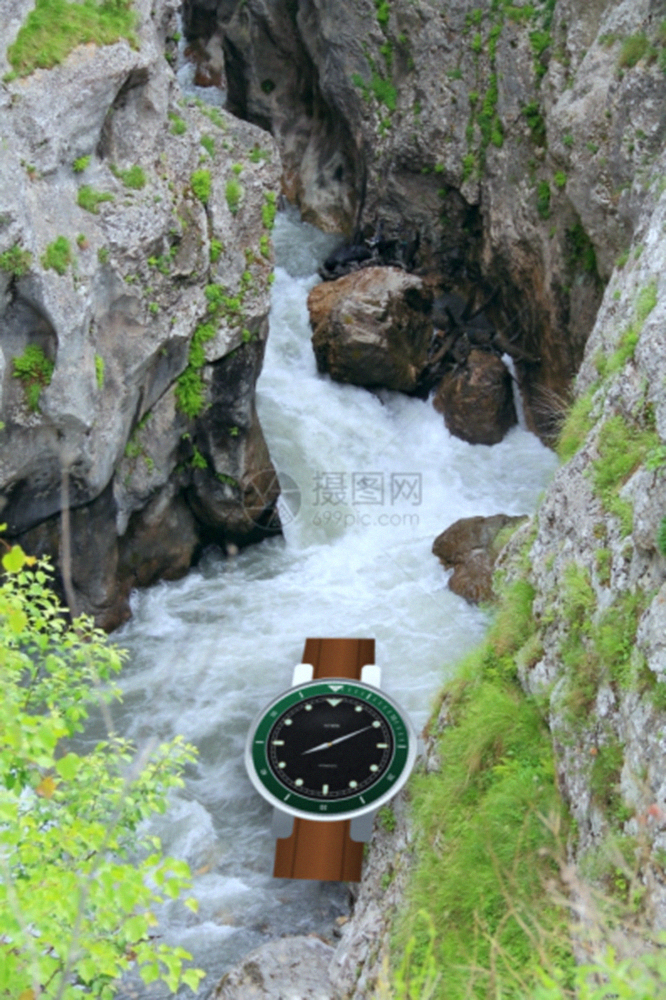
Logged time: **8:10**
